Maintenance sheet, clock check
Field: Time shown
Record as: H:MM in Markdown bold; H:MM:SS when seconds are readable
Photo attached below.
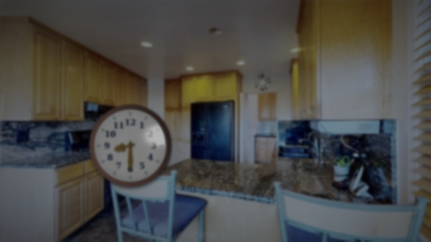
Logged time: **8:30**
